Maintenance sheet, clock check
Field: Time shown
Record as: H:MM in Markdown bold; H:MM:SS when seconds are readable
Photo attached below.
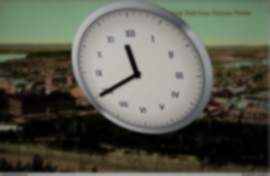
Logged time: **11:40**
